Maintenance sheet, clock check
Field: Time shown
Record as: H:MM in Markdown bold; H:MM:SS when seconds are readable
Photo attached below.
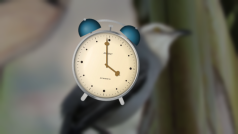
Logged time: **3:59**
